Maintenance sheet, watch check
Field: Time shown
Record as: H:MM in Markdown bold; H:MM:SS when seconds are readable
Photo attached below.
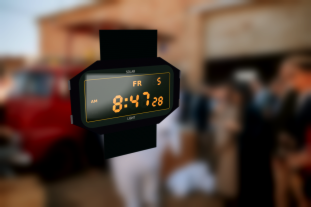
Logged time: **8:47:28**
